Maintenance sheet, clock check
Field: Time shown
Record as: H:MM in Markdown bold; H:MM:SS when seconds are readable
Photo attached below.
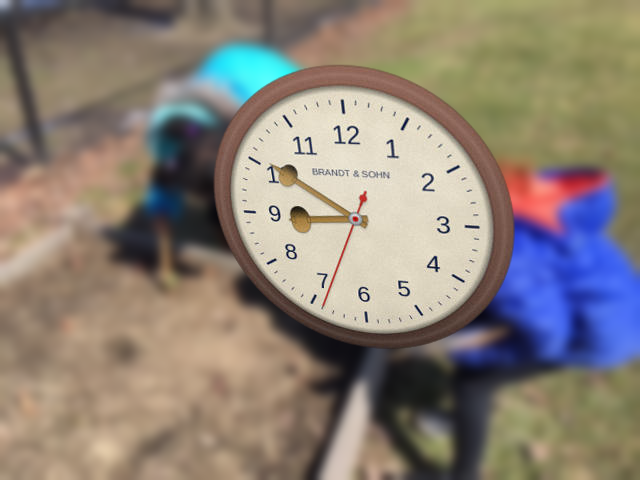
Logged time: **8:50:34**
